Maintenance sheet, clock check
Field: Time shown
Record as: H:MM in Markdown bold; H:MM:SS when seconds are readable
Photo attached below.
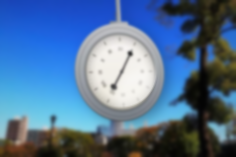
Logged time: **7:05**
